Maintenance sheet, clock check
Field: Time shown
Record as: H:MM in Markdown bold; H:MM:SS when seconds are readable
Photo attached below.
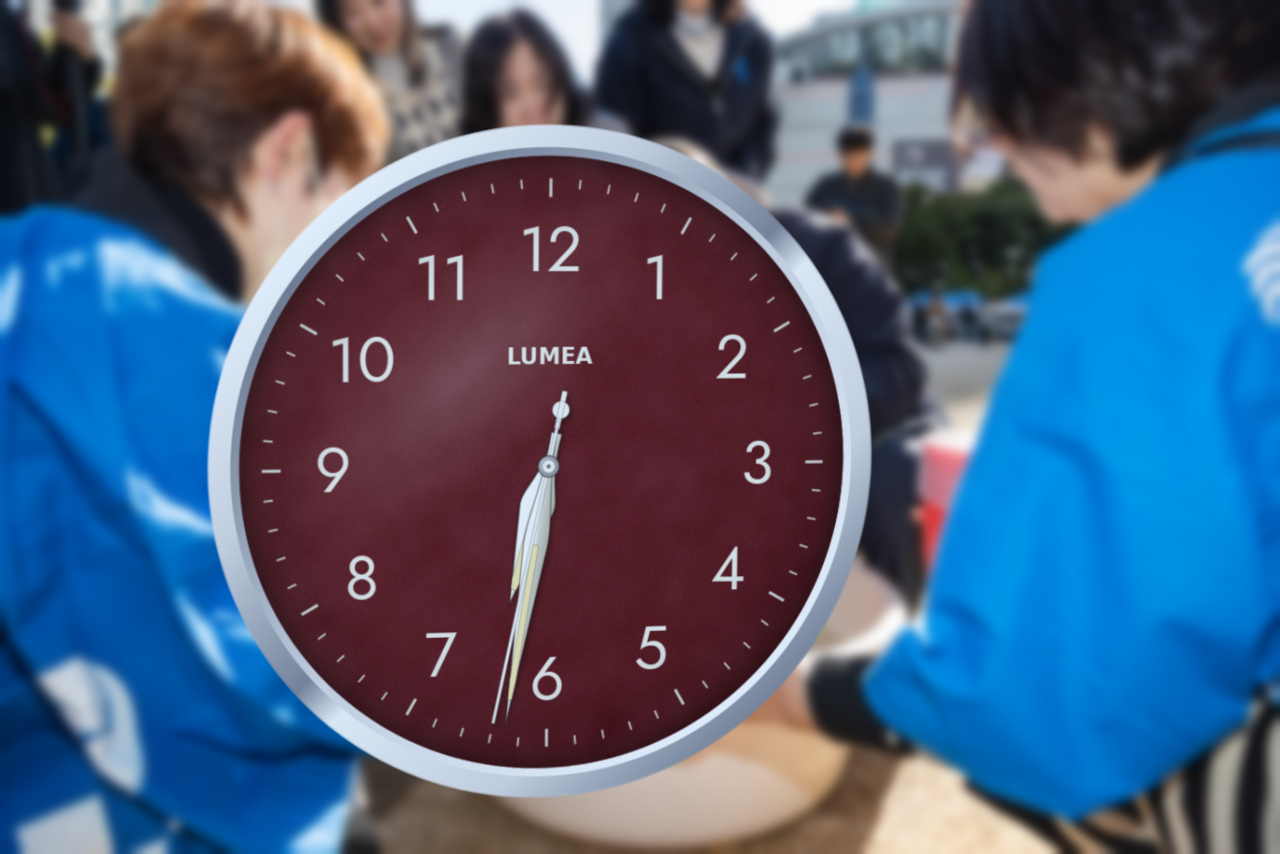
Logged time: **6:31:32**
